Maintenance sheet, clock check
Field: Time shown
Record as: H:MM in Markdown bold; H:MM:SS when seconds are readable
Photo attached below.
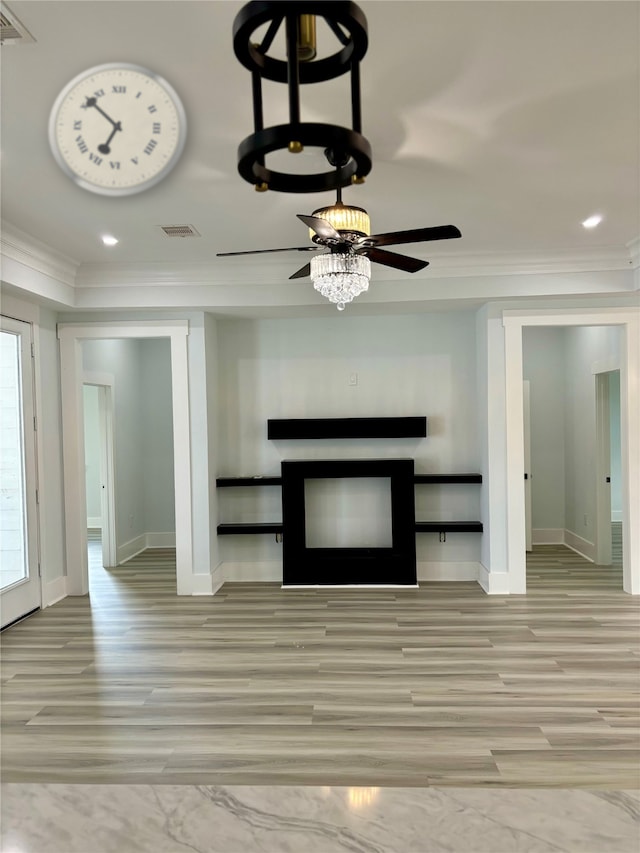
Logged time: **6:52**
